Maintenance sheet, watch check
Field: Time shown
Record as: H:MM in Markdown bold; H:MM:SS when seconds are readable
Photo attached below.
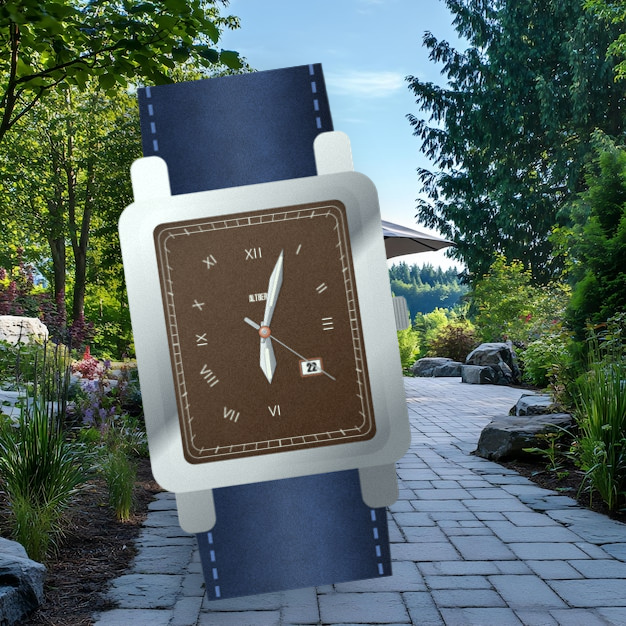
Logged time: **6:03:22**
